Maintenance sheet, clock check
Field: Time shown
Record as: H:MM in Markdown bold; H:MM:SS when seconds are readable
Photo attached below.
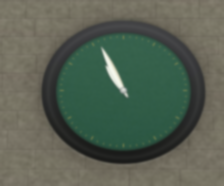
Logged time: **10:56**
